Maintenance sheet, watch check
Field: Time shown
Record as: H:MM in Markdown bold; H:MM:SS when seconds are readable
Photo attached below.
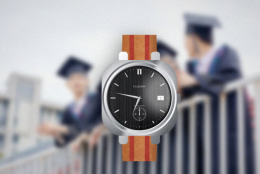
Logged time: **6:47**
